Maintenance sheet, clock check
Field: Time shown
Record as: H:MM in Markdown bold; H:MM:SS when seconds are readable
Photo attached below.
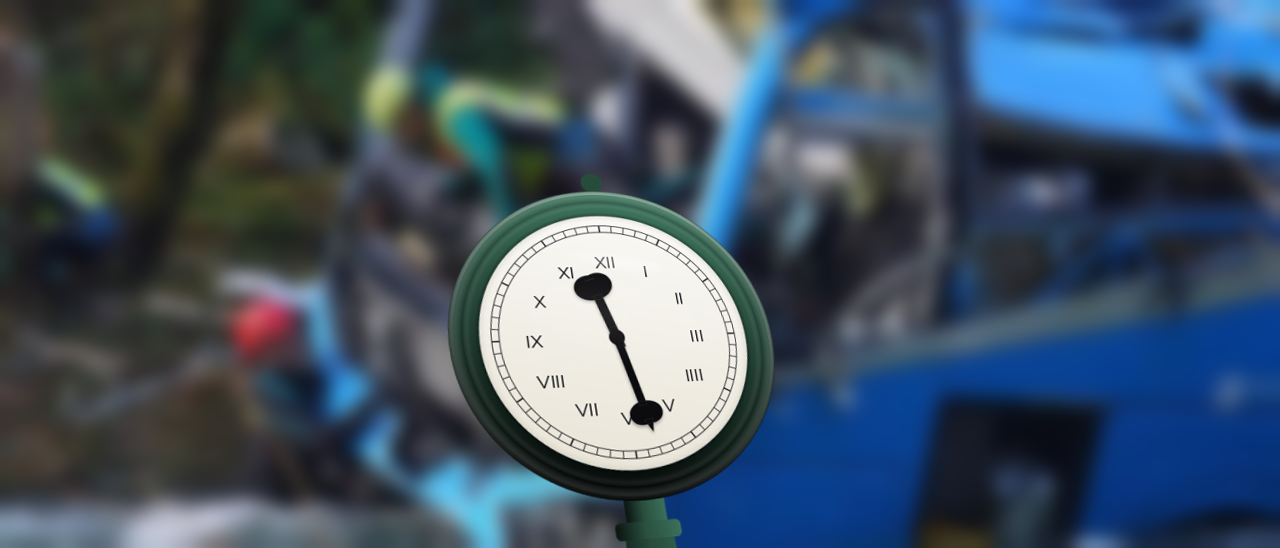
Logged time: **11:28**
